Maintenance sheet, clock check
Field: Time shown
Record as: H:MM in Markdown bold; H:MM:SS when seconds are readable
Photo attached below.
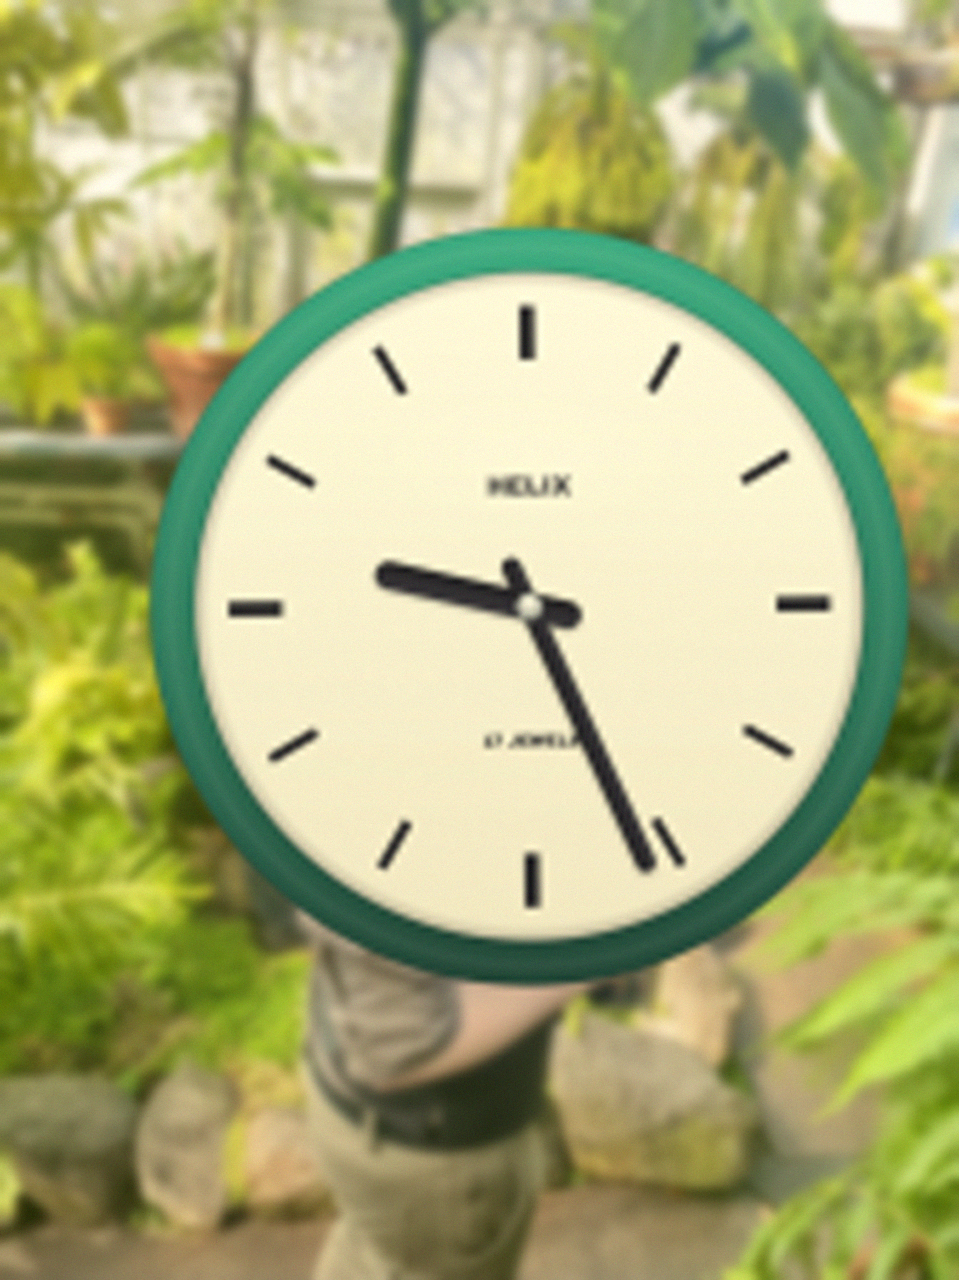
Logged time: **9:26**
